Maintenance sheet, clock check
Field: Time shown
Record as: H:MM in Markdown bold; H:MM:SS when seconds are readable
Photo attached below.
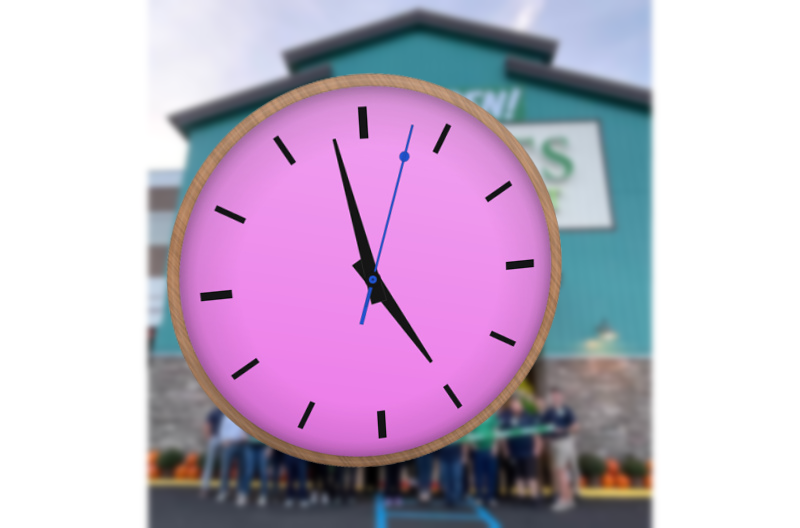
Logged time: **4:58:03**
